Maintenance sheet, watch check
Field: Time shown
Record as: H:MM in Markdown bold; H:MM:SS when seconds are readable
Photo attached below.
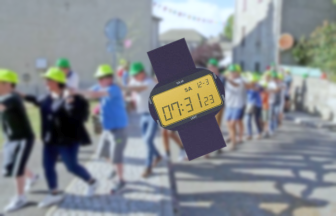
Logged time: **7:31:23**
